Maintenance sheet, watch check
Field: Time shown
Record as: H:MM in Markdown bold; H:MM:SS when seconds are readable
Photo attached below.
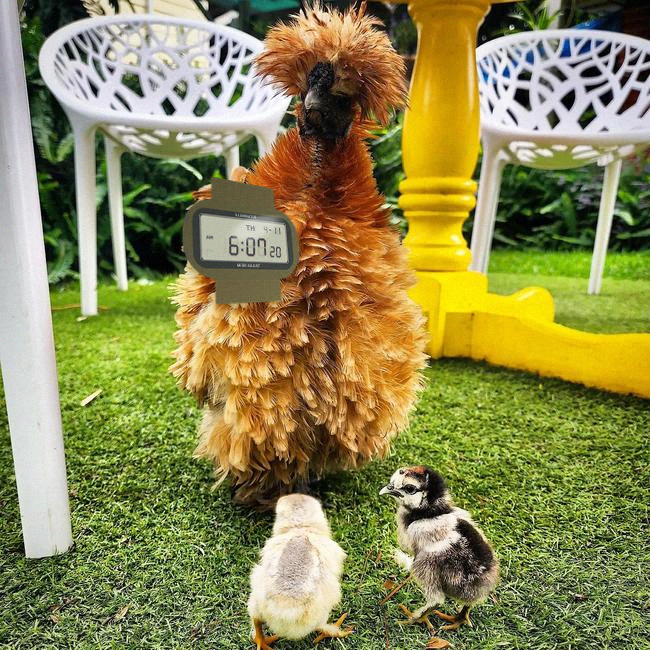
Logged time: **6:07:20**
